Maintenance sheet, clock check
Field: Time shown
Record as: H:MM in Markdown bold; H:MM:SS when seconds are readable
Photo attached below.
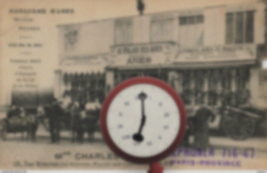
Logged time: **7:02**
